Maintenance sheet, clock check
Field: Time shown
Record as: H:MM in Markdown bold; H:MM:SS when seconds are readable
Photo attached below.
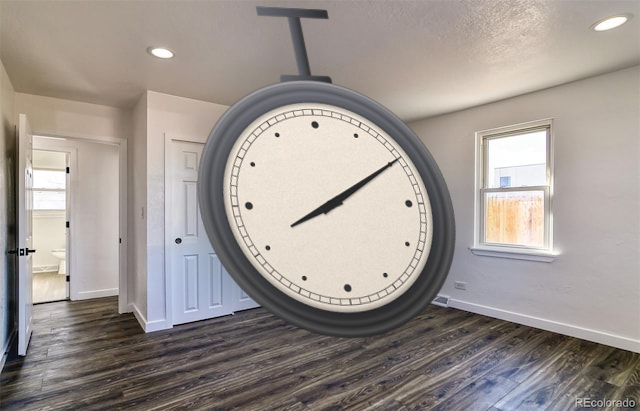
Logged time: **8:10**
